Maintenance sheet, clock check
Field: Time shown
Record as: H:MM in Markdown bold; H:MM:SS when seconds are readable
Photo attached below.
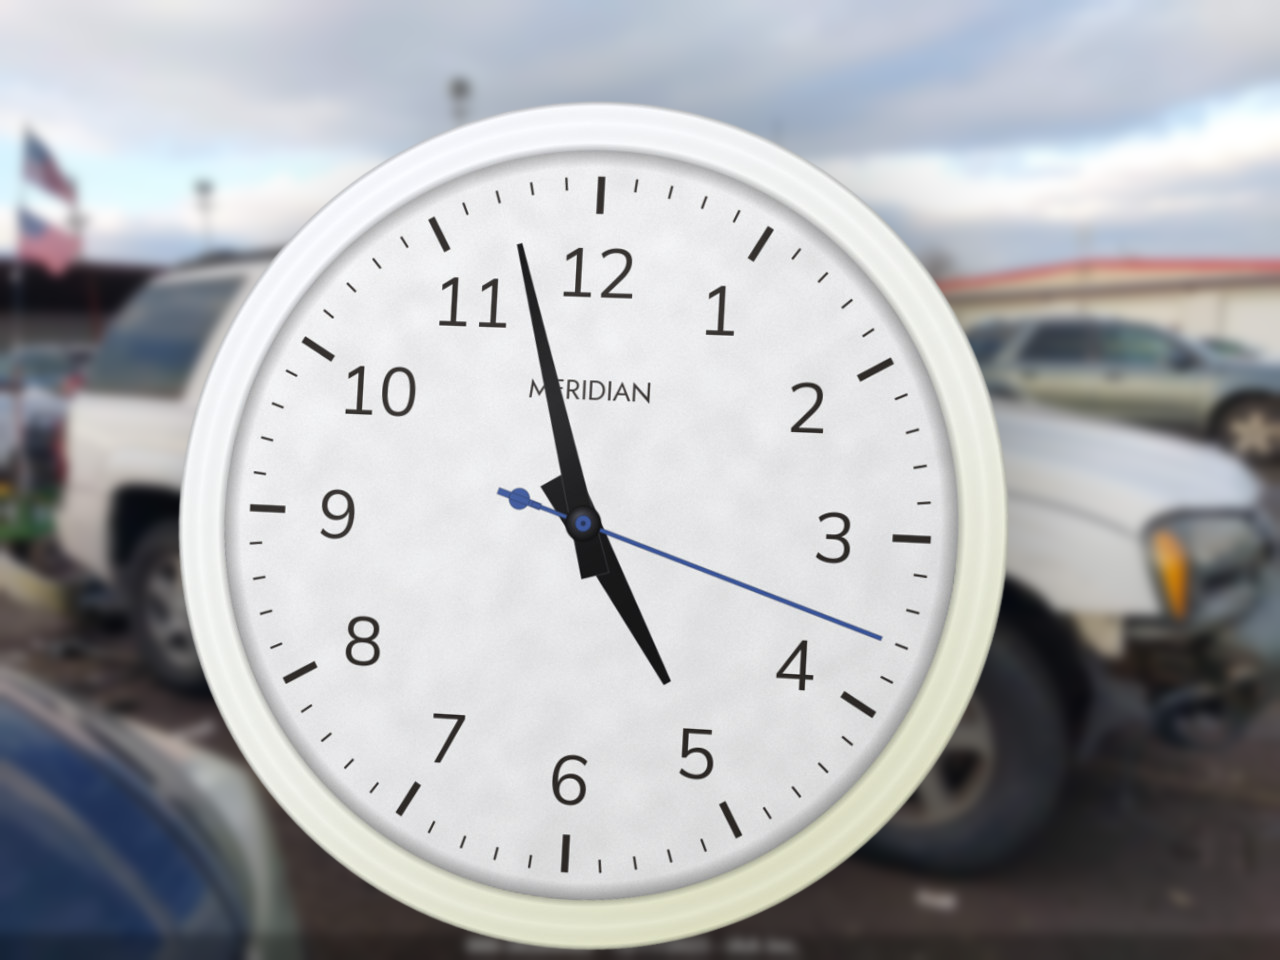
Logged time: **4:57:18**
